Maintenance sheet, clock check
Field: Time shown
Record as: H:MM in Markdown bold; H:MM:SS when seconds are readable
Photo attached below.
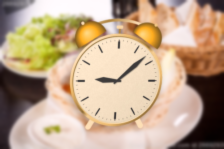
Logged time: **9:08**
